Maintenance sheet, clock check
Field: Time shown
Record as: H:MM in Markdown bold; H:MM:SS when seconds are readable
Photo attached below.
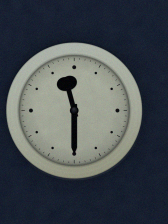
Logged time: **11:30**
